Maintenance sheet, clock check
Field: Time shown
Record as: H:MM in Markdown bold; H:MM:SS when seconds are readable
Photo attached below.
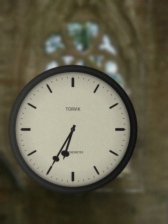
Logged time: **6:35**
